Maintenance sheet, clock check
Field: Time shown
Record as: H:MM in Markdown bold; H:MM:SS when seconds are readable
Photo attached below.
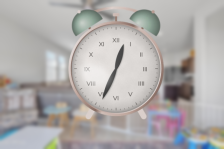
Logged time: **12:34**
